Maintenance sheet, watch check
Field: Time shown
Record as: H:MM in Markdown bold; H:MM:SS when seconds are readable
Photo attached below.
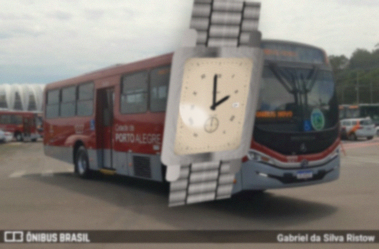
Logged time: **1:59**
